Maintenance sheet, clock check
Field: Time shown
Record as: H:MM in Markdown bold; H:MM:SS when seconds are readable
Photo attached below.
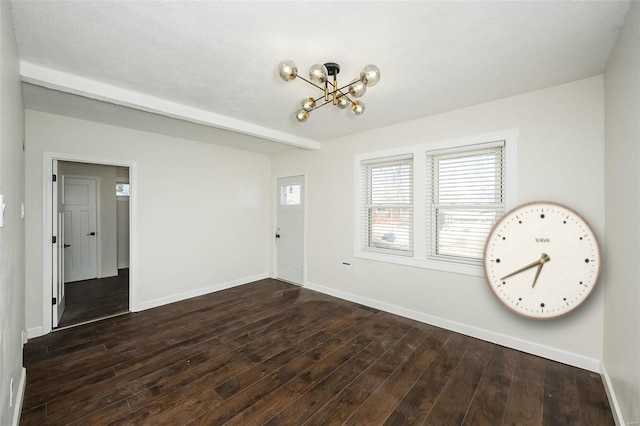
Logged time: **6:41**
